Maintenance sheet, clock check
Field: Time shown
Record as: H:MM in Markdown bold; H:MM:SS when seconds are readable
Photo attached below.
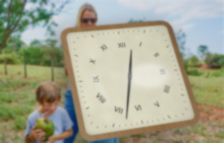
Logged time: **12:33**
